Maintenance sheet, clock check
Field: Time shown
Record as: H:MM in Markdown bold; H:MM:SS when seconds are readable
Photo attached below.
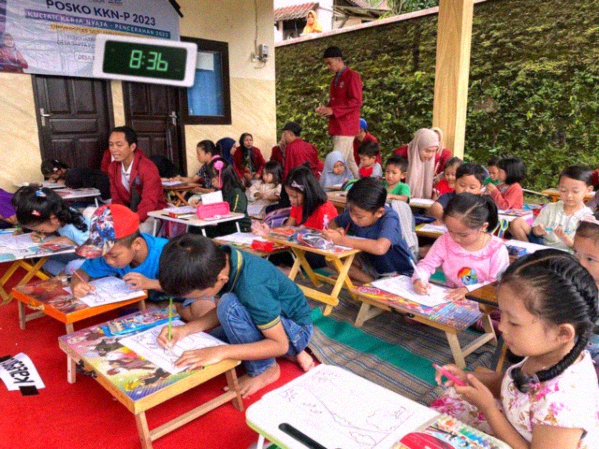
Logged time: **8:36**
